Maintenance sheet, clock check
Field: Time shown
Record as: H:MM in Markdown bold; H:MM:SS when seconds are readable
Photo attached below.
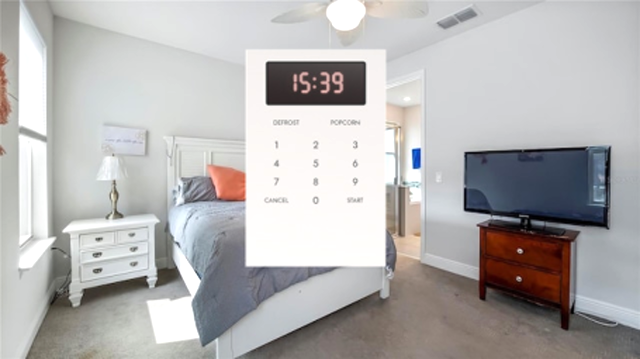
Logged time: **15:39**
